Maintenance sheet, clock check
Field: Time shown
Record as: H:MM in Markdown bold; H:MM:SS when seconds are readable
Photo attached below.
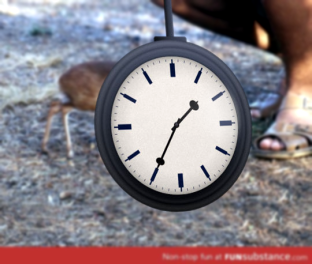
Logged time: **1:35**
